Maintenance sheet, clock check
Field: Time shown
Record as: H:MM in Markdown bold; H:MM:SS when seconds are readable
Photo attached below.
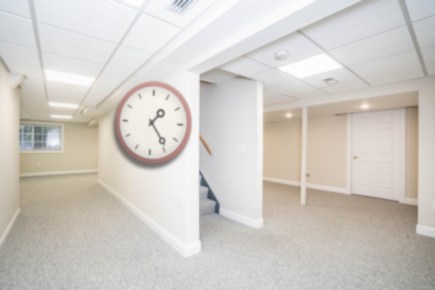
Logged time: **1:24**
